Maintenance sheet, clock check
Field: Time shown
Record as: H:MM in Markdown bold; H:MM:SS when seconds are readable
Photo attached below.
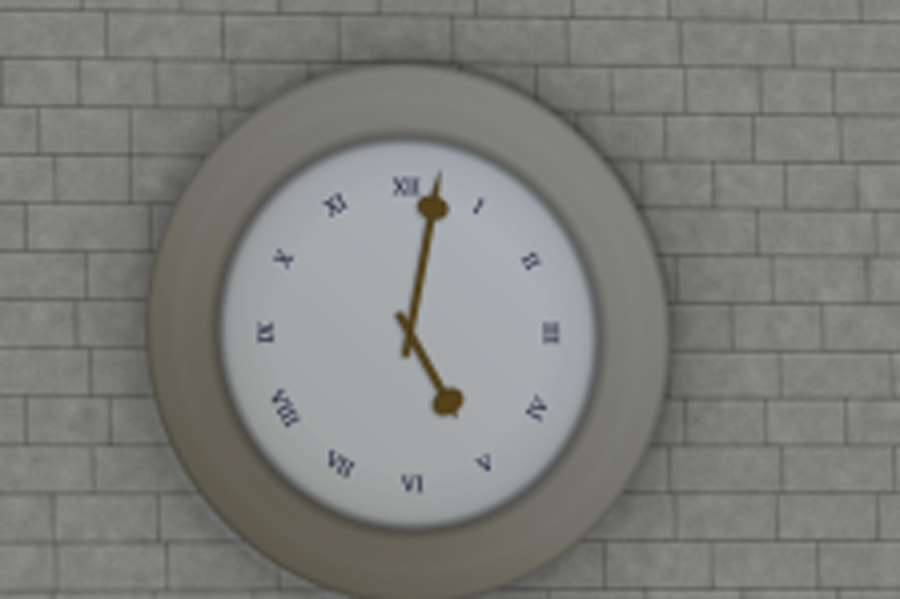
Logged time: **5:02**
